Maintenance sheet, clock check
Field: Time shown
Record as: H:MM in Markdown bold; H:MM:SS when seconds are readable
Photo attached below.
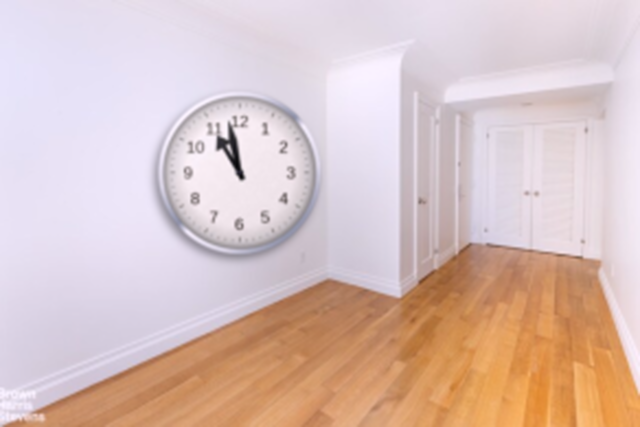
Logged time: **10:58**
